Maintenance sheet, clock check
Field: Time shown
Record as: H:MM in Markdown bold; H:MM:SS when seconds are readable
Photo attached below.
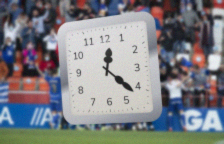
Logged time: **12:22**
